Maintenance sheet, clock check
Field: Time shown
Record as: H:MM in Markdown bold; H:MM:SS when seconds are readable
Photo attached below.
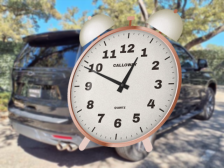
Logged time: **12:49**
